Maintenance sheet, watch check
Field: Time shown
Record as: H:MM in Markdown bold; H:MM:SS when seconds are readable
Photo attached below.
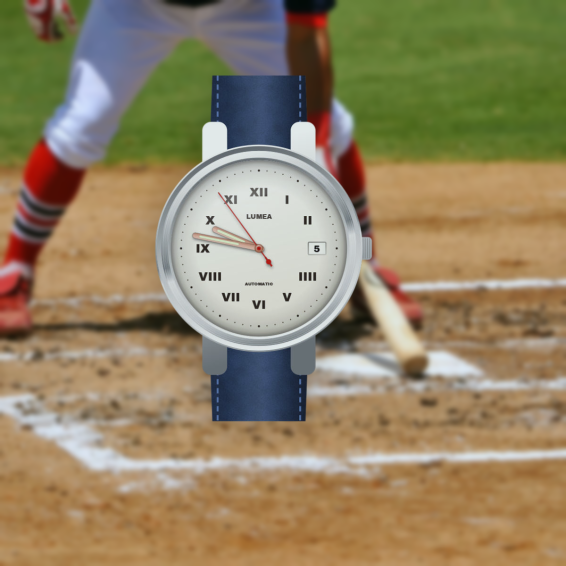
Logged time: **9:46:54**
